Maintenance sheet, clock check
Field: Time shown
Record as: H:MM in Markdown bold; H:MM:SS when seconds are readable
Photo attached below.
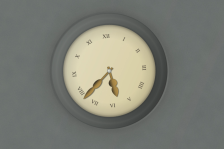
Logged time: **5:38**
